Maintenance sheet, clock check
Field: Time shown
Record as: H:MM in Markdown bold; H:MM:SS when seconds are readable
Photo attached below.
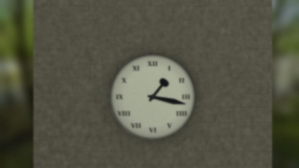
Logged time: **1:17**
